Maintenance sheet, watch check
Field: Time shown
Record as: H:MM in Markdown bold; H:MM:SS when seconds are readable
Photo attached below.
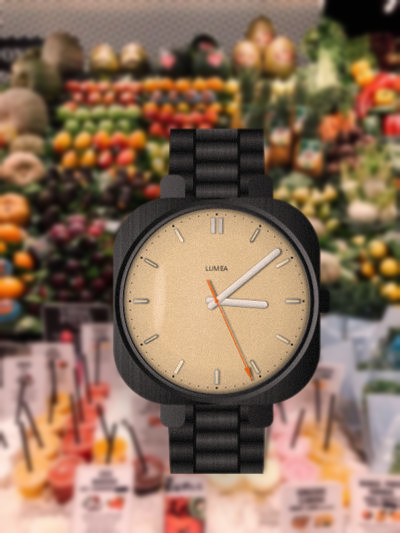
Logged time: **3:08:26**
